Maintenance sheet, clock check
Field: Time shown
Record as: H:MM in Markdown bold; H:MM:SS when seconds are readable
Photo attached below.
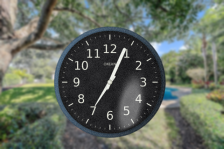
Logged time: **7:04**
